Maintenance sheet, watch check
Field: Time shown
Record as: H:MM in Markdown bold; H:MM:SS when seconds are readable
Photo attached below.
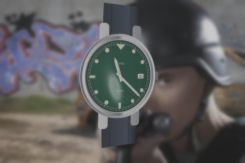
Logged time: **11:22**
